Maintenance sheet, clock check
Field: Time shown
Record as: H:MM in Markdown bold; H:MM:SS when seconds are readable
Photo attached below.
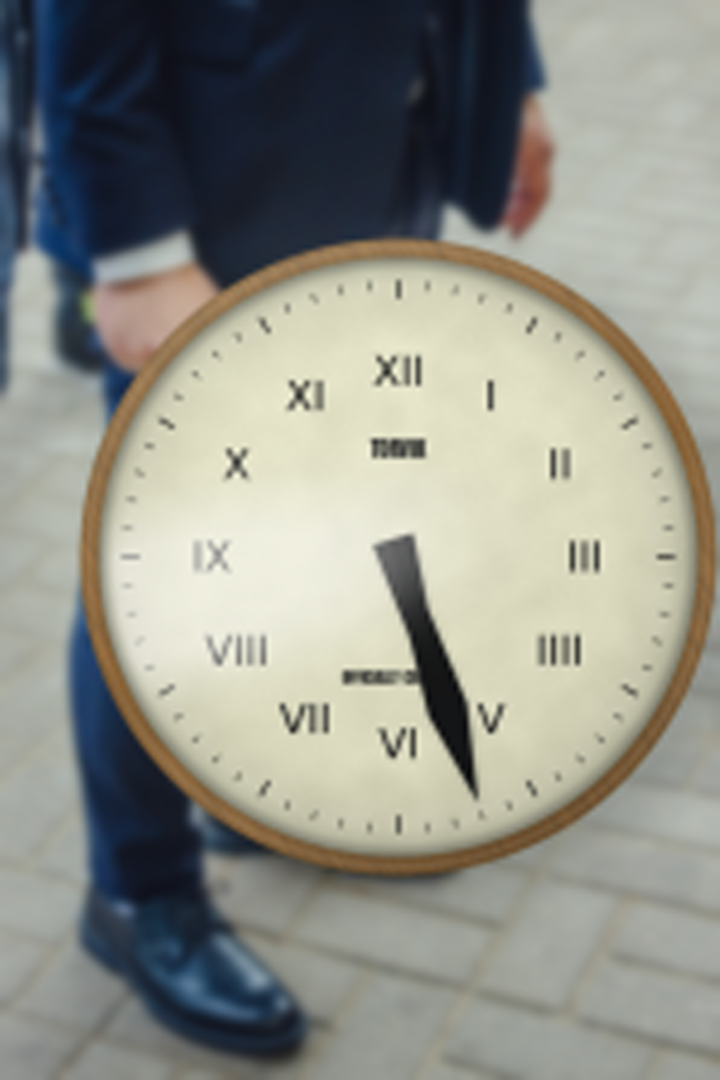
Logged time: **5:27**
